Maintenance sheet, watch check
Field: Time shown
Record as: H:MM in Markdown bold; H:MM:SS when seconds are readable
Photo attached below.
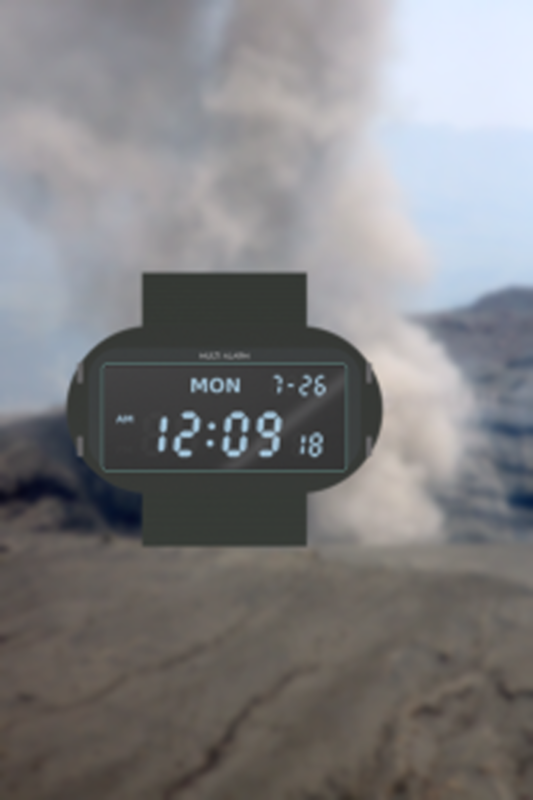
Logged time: **12:09:18**
